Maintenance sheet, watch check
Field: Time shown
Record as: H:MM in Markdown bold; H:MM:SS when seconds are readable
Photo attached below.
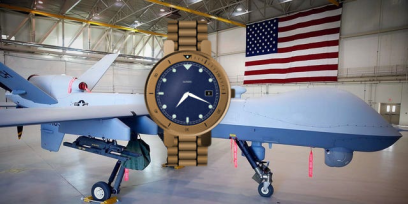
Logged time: **7:19**
